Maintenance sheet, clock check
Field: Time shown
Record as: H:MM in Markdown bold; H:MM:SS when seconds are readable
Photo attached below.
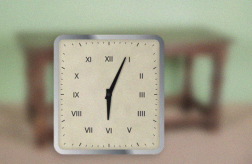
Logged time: **6:04**
